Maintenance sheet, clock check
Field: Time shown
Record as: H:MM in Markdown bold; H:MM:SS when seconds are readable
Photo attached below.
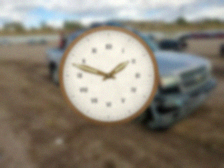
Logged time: **1:48**
